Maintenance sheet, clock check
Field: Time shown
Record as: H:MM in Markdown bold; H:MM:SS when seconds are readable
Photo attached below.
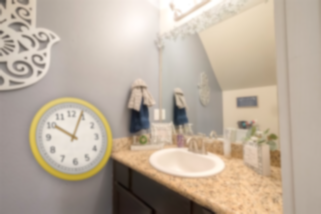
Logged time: **10:04**
